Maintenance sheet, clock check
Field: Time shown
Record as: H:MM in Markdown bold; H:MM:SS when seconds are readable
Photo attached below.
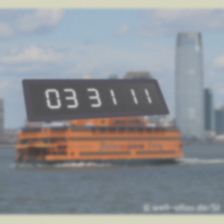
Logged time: **3:31:11**
